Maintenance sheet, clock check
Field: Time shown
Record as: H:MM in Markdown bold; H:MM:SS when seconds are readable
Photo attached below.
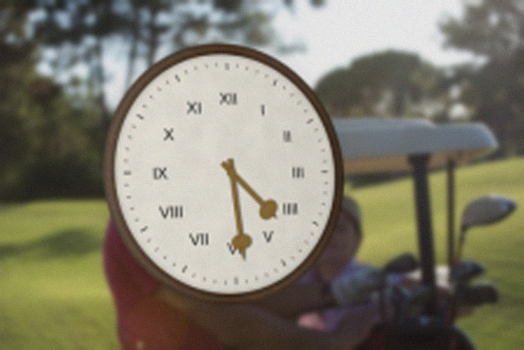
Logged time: **4:29**
